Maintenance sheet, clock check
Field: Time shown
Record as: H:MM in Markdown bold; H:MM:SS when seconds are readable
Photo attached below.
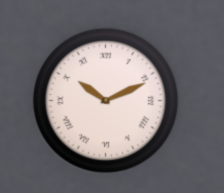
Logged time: **10:11**
